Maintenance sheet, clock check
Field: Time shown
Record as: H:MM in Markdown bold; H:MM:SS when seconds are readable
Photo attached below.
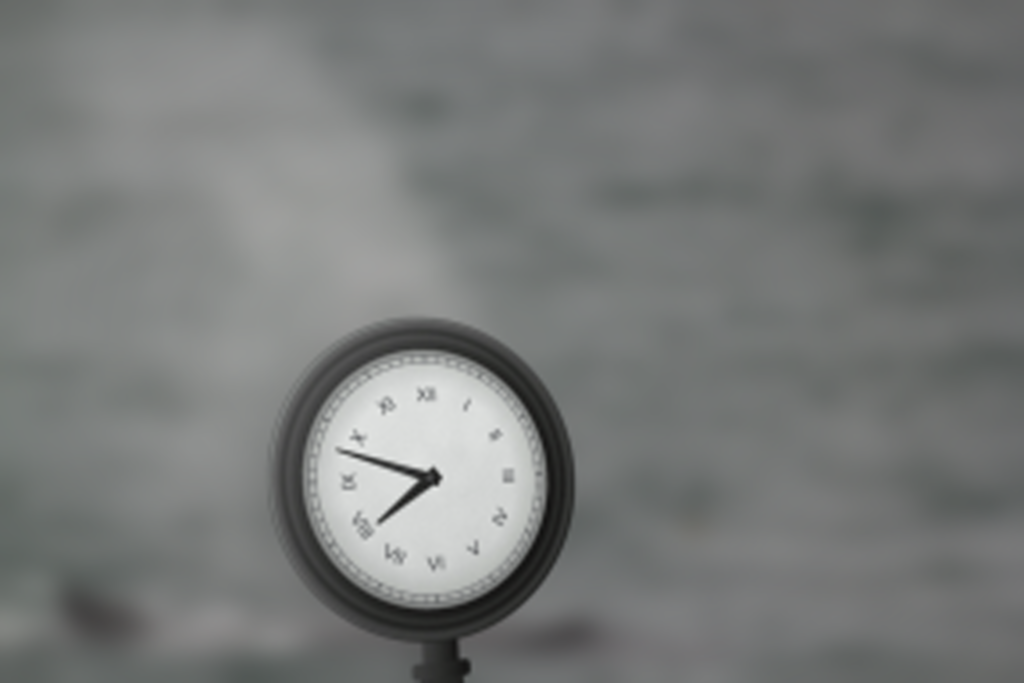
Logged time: **7:48**
